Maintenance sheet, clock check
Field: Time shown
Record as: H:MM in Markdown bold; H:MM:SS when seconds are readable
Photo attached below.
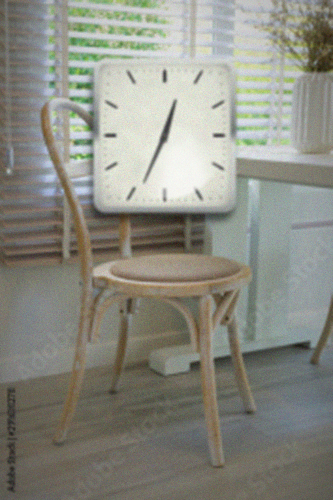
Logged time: **12:34**
